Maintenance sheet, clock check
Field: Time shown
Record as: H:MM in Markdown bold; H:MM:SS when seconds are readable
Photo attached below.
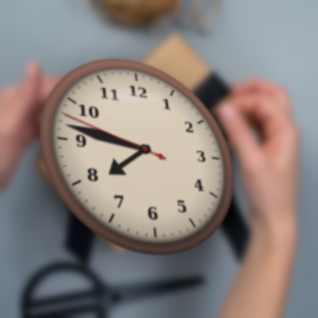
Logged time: **7:46:48**
